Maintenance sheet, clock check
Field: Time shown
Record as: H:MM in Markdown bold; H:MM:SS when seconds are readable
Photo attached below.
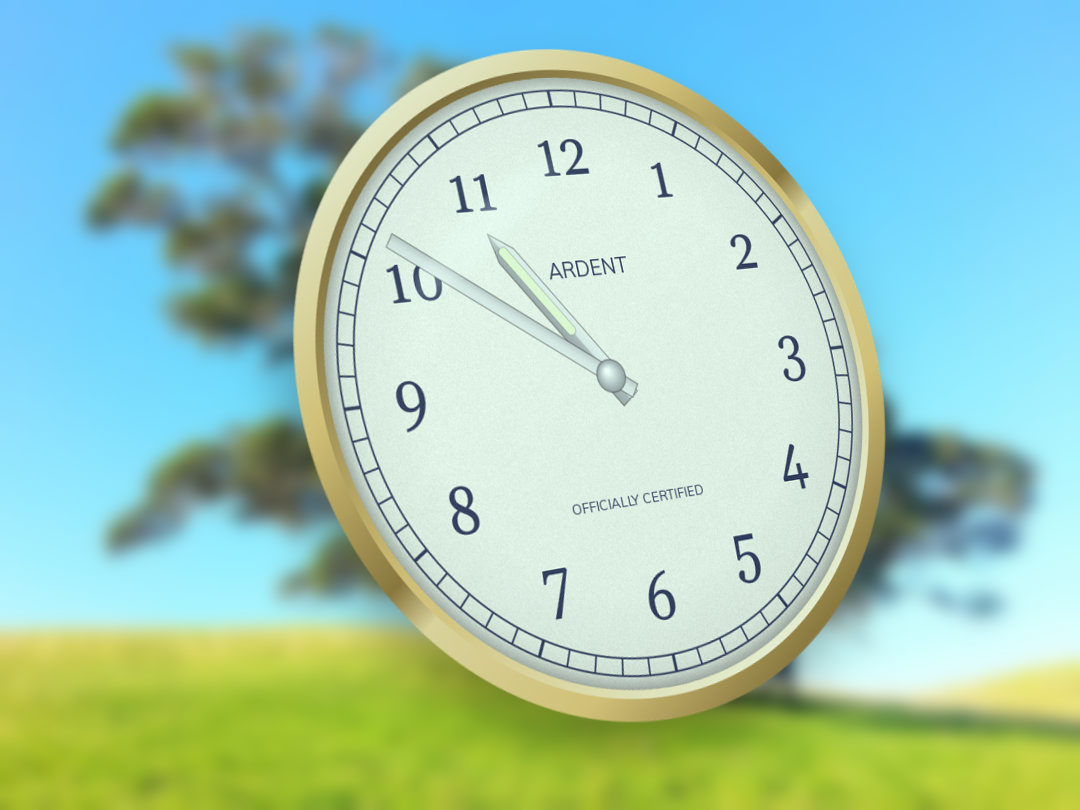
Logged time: **10:51**
